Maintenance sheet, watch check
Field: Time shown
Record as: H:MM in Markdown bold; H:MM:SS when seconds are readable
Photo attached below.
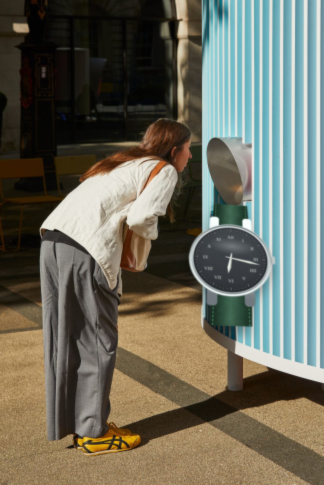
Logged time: **6:17**
